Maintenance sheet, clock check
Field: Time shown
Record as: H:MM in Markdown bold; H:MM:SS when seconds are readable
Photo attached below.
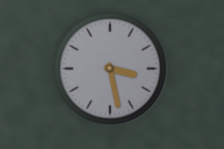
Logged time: **3:28**
